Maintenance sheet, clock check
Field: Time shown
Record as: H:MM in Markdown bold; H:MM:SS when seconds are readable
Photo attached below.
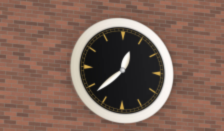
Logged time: **12:38**
